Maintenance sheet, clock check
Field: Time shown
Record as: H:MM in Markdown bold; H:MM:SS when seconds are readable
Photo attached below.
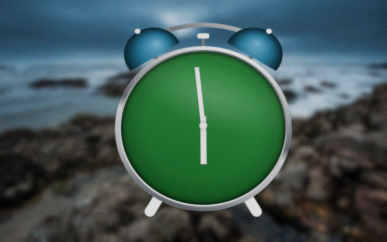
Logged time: **5:59**
